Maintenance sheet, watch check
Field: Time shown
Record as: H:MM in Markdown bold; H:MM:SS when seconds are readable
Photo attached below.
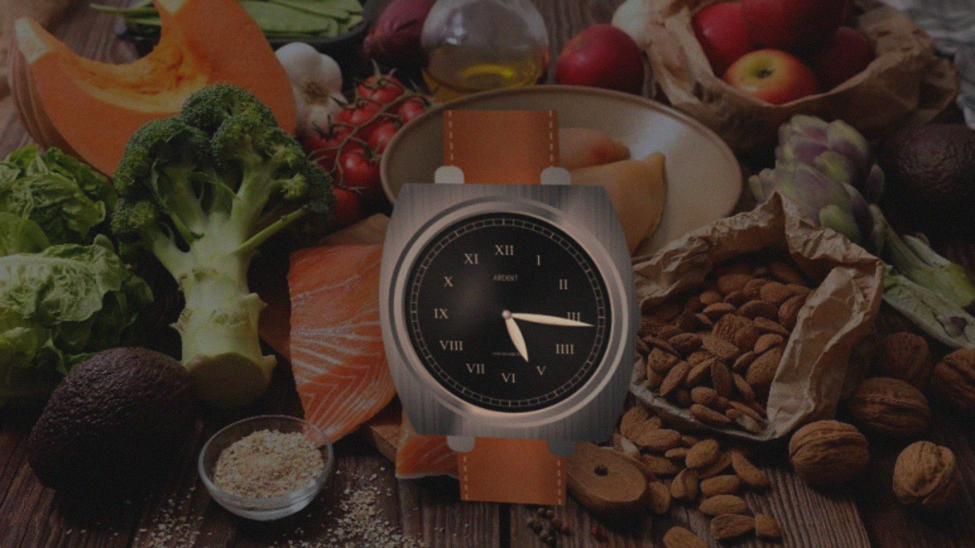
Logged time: **5:16**
